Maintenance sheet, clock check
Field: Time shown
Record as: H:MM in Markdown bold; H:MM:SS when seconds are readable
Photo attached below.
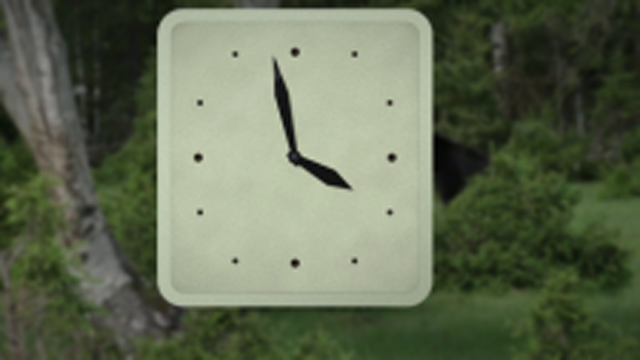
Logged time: **3:58**
